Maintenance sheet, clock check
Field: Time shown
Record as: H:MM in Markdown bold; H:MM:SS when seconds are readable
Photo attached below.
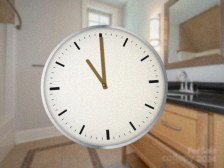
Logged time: **11:00**
